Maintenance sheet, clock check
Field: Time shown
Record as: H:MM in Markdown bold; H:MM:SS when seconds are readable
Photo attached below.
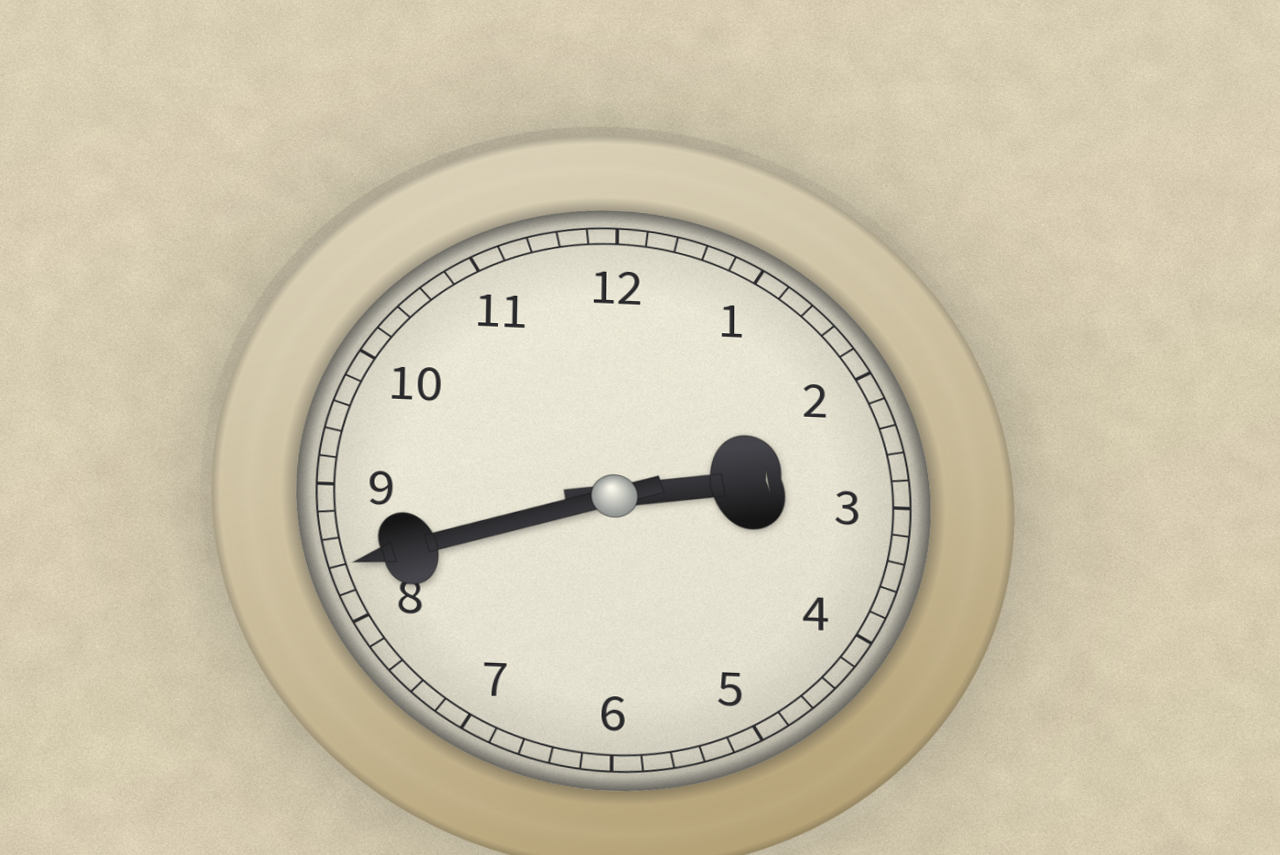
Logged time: **2:42**
